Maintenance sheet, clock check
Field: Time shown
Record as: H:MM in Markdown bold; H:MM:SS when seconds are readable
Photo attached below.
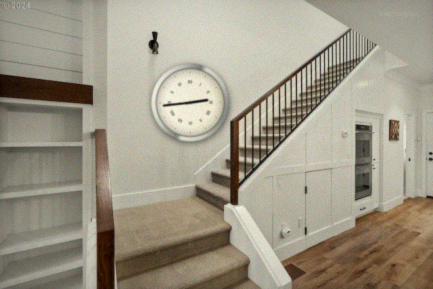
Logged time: **2:44**
